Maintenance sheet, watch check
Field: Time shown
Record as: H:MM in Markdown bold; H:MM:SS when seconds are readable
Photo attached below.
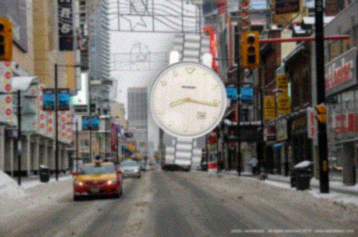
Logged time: **8:16**
